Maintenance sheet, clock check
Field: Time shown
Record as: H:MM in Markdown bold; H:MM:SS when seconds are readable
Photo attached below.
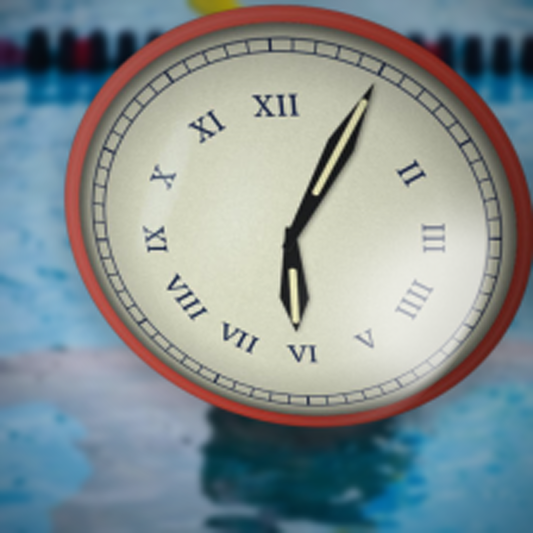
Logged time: **6:05**
